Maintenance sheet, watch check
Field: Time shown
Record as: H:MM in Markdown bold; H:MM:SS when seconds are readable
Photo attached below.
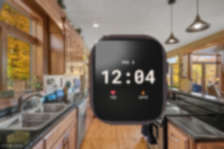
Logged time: **12:04**
